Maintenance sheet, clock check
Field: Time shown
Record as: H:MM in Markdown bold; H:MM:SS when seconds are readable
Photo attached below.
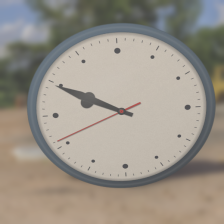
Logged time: **9:49:41**
